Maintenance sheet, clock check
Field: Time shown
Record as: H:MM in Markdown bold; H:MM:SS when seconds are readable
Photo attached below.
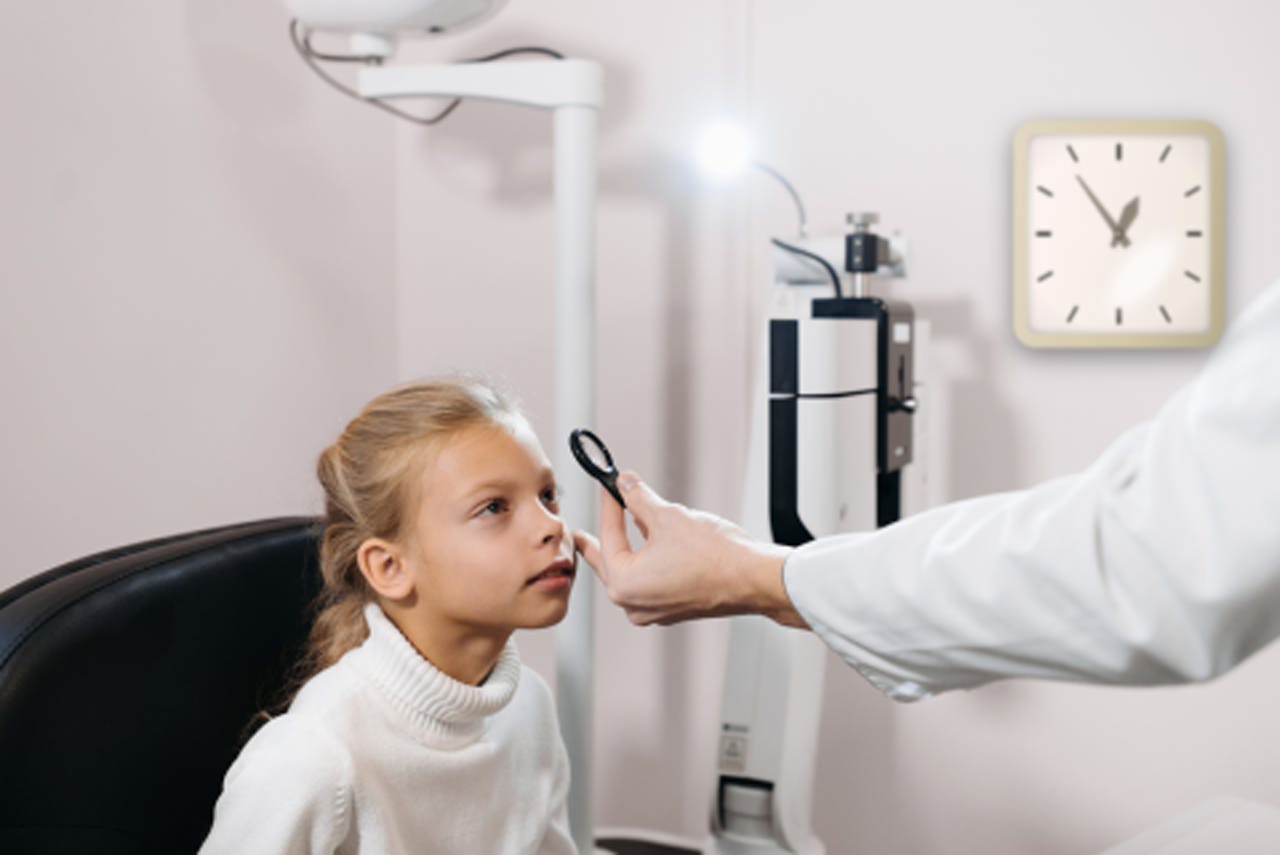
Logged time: **12:54**
